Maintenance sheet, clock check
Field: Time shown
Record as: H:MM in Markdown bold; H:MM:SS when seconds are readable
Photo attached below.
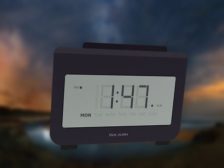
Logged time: **1:47**
